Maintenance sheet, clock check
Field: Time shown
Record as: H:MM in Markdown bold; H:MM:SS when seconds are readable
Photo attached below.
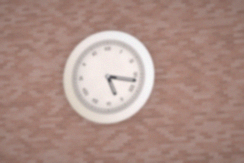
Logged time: **5:17**
